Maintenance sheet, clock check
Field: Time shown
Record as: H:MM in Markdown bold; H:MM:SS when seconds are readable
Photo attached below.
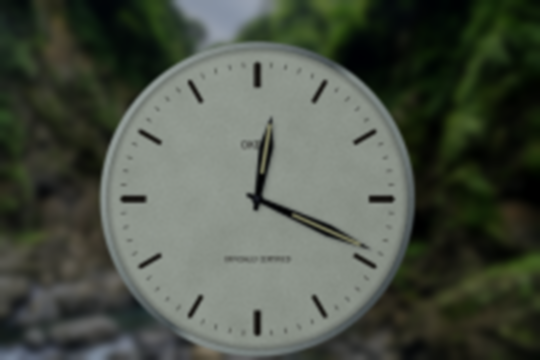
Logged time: **12:19**
